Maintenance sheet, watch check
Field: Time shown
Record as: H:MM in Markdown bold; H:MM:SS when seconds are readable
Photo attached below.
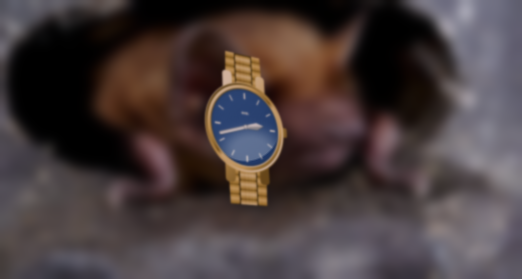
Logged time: **2:42**
